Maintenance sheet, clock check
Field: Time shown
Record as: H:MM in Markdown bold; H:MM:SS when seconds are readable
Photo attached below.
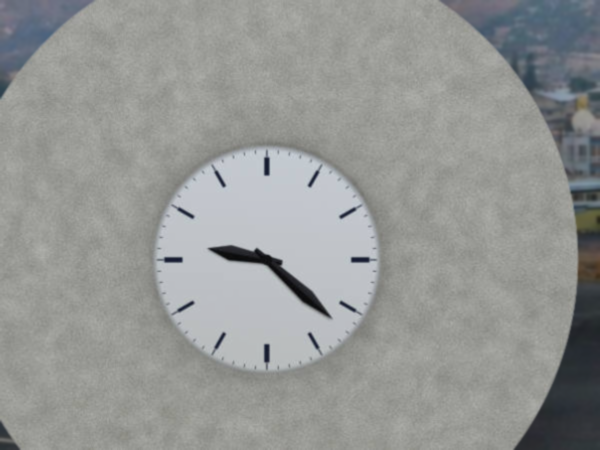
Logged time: **9:22**
